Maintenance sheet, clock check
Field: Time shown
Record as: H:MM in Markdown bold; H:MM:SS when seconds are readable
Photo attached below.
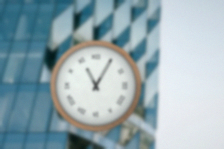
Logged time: **11:05**
